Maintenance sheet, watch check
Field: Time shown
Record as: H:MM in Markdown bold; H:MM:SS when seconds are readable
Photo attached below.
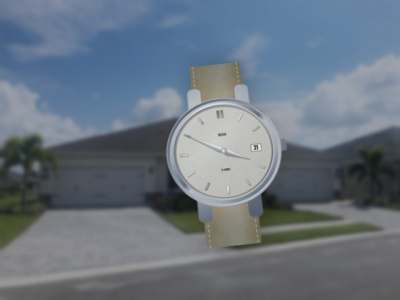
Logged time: **3:50**
